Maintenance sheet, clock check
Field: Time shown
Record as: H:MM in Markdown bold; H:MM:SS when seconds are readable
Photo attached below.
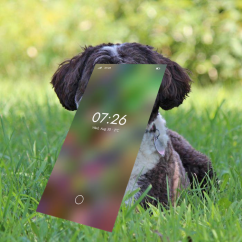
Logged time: **7:26**
